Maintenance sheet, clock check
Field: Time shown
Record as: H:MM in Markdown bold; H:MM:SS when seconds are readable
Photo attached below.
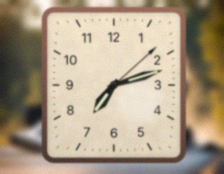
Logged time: **7:12:08**
